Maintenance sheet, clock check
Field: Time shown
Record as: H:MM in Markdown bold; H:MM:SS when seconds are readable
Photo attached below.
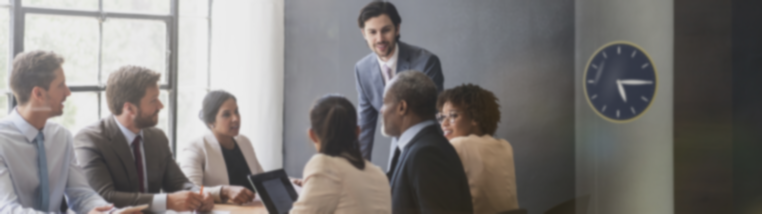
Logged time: **5:15**
